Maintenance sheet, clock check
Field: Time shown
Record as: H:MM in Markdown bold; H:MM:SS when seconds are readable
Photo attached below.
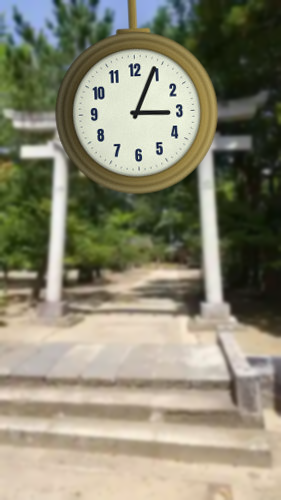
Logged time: **3:04**
